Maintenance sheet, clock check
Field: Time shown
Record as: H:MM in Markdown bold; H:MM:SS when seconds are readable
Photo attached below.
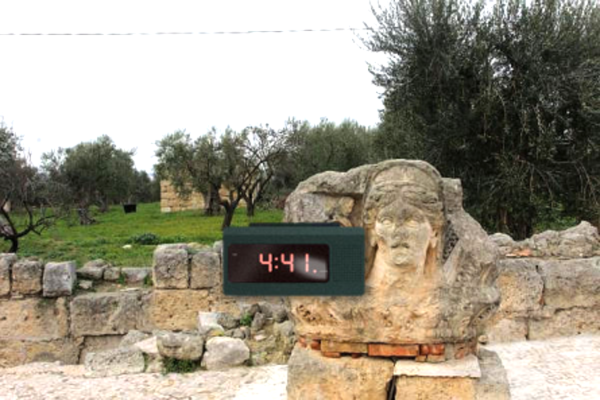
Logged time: **4:41**
